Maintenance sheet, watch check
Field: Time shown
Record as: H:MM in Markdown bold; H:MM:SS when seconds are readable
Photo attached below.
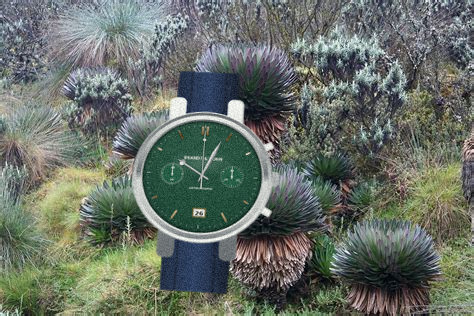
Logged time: **10:04**
